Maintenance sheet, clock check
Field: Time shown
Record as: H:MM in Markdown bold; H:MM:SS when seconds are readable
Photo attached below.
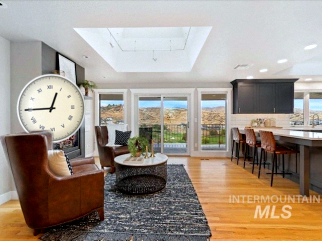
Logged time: **12:45**
